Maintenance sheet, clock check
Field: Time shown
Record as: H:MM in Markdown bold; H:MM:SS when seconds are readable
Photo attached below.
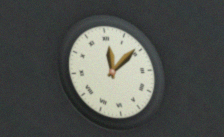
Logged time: **12:09**
